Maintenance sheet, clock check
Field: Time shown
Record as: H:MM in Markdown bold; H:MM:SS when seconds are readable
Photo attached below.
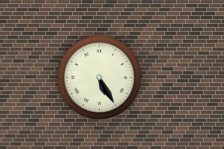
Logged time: **5:25**
